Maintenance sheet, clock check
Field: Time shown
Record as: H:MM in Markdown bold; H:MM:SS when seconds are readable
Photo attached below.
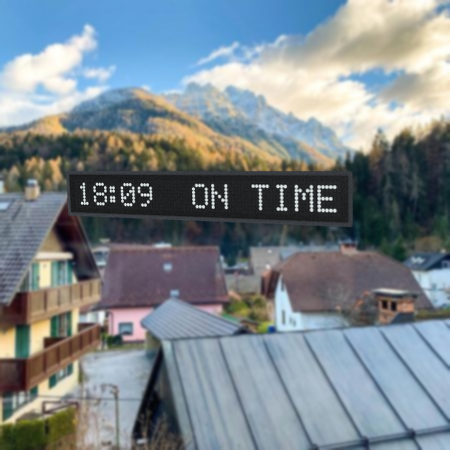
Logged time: **18:09**
